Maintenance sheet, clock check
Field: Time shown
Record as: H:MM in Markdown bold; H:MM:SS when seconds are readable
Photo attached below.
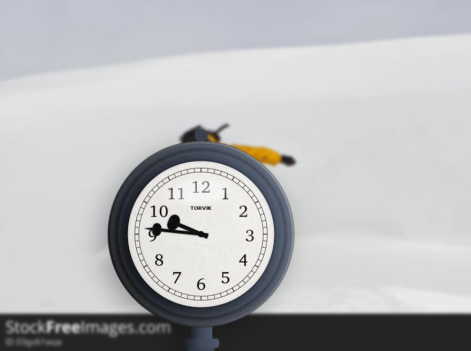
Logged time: **9:46**
